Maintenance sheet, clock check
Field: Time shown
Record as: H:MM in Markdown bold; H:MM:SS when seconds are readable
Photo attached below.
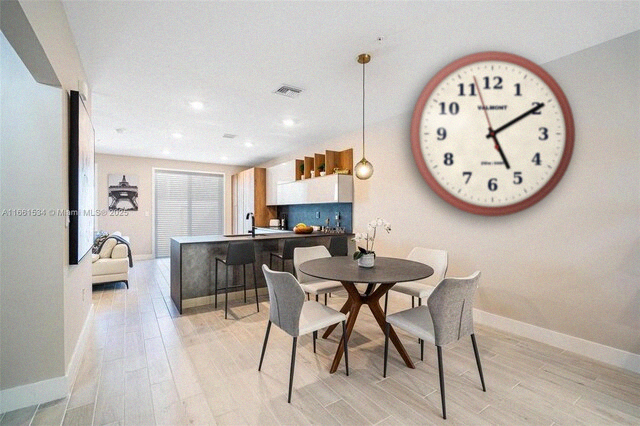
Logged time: **5:09:57**
